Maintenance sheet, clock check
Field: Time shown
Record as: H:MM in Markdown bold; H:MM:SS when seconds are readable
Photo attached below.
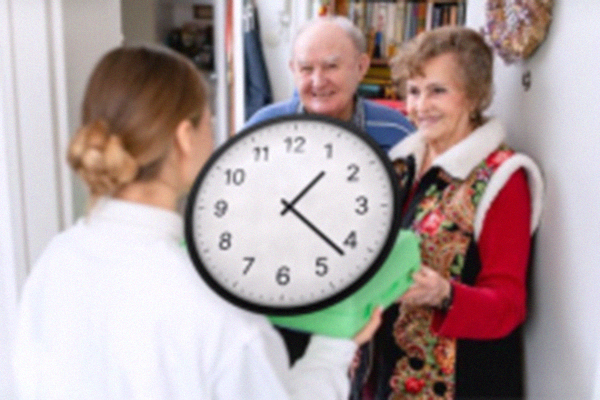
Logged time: **1:22**
